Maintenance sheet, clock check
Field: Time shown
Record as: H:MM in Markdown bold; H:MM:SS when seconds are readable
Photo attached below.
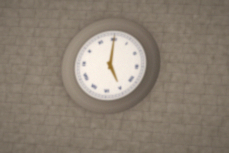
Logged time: **5:00**
